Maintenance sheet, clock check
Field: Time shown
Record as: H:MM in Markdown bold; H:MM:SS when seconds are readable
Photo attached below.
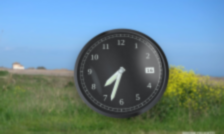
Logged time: **7:33**
